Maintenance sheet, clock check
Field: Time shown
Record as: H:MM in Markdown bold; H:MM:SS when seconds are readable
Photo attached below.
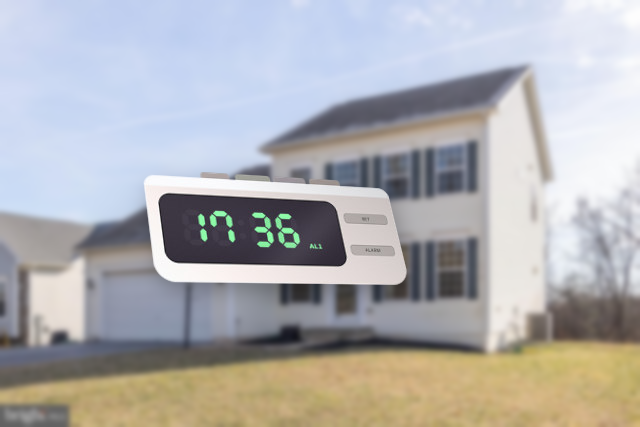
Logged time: **17:36**
